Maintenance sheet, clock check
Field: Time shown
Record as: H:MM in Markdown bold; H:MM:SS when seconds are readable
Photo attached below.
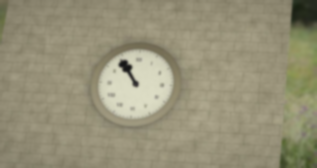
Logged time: **10:54**
